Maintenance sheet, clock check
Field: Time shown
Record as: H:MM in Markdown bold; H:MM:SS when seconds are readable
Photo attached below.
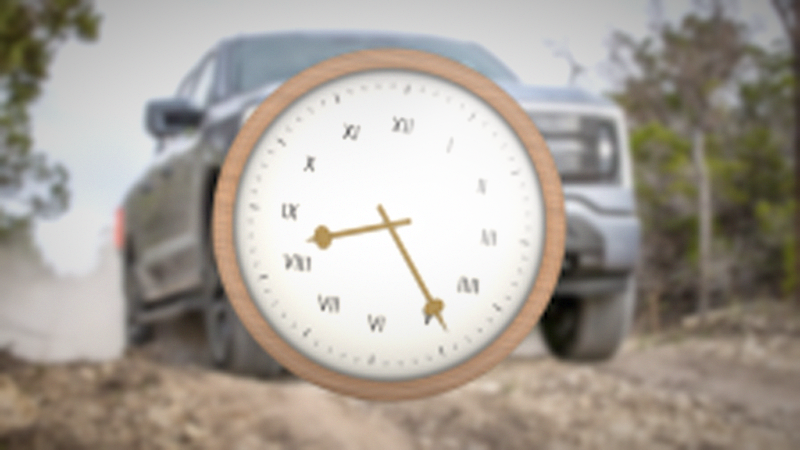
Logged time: **8:24**
